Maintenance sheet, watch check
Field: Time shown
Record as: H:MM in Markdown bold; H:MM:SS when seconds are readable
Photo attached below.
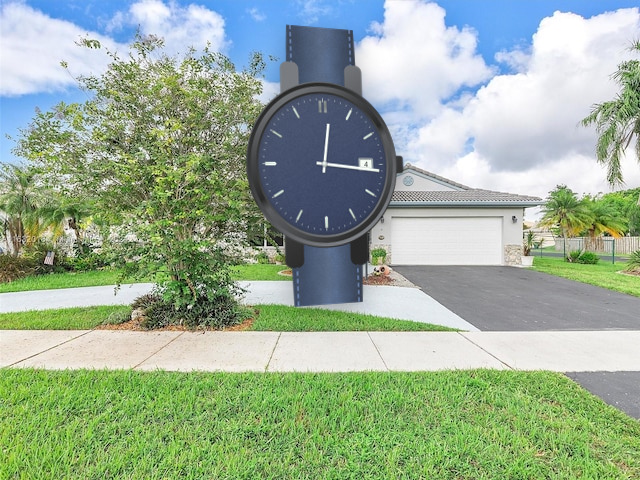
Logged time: **12:16**
